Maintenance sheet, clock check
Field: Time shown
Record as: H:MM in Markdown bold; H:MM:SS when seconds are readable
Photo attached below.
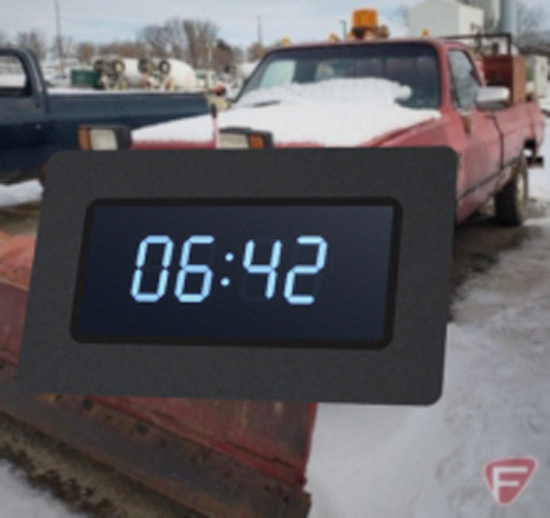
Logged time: **6:42**
